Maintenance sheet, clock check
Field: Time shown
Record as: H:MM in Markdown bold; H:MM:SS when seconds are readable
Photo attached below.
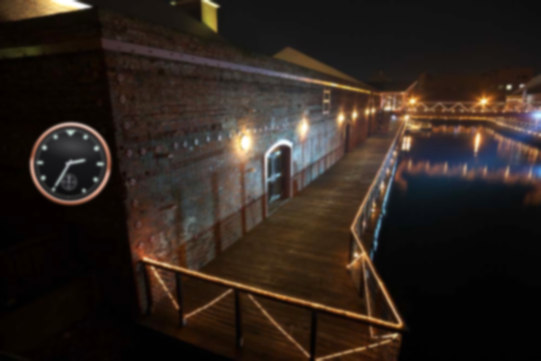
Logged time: **2:35**
